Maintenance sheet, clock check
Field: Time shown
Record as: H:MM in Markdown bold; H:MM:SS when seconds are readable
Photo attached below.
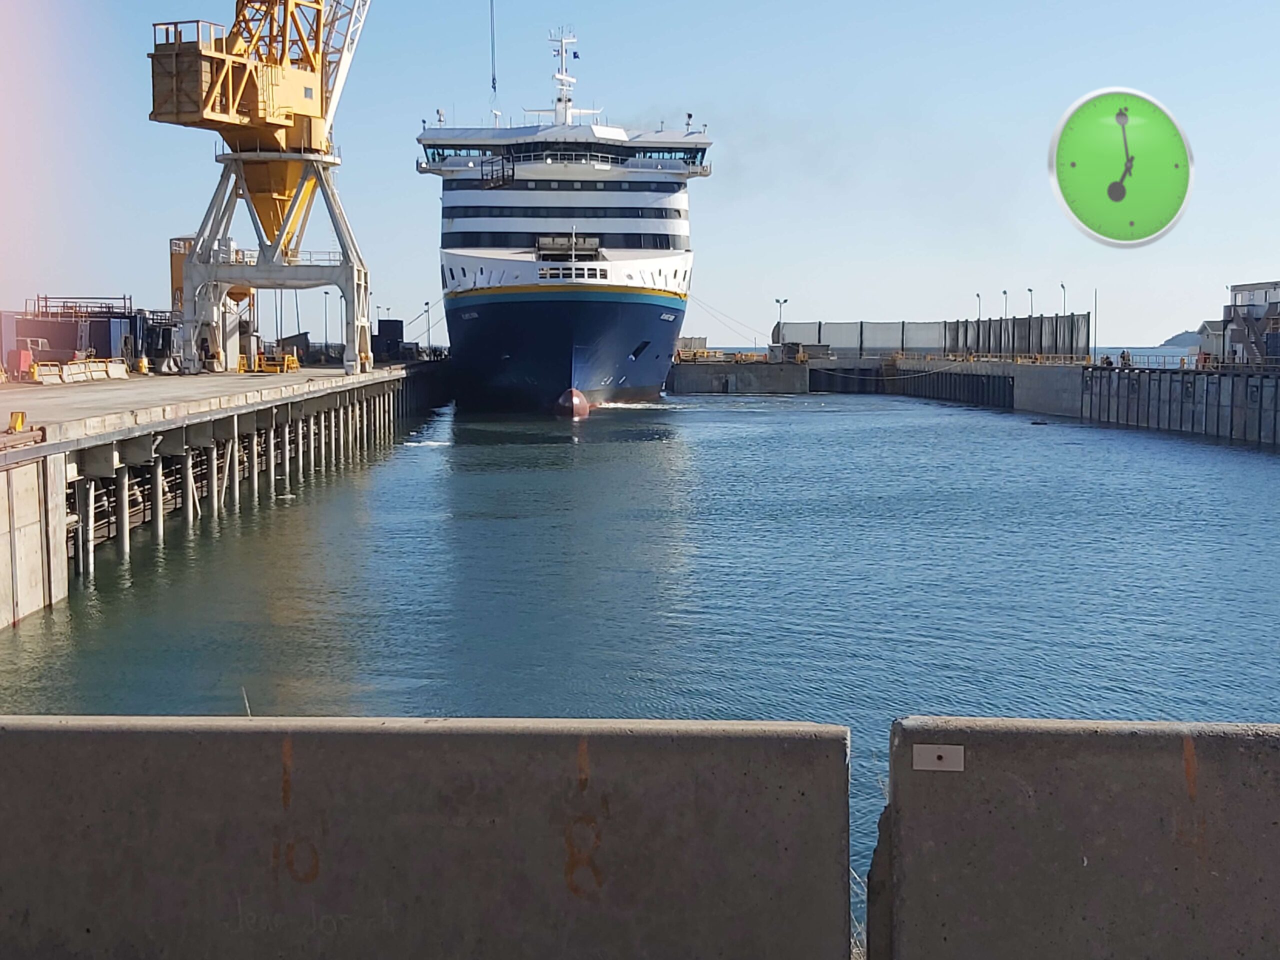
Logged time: **6:59**
